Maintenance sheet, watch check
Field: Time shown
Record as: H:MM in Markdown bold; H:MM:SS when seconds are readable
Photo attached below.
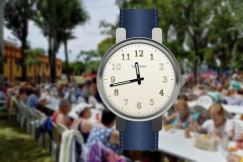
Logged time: **11:43**
